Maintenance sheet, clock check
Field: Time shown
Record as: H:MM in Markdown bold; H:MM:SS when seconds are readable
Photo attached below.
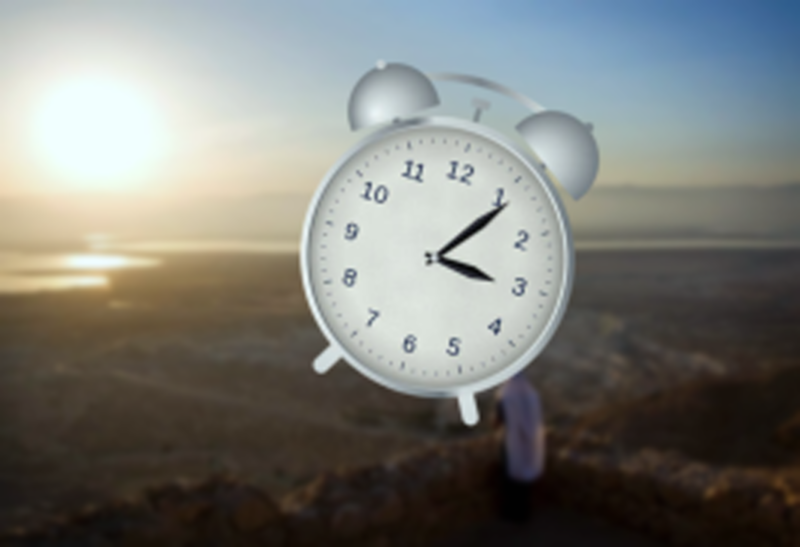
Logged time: **3:06**
